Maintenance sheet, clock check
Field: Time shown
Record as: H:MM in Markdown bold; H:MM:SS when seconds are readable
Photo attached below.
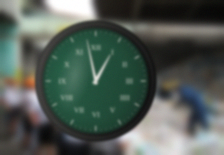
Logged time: **12:58**
